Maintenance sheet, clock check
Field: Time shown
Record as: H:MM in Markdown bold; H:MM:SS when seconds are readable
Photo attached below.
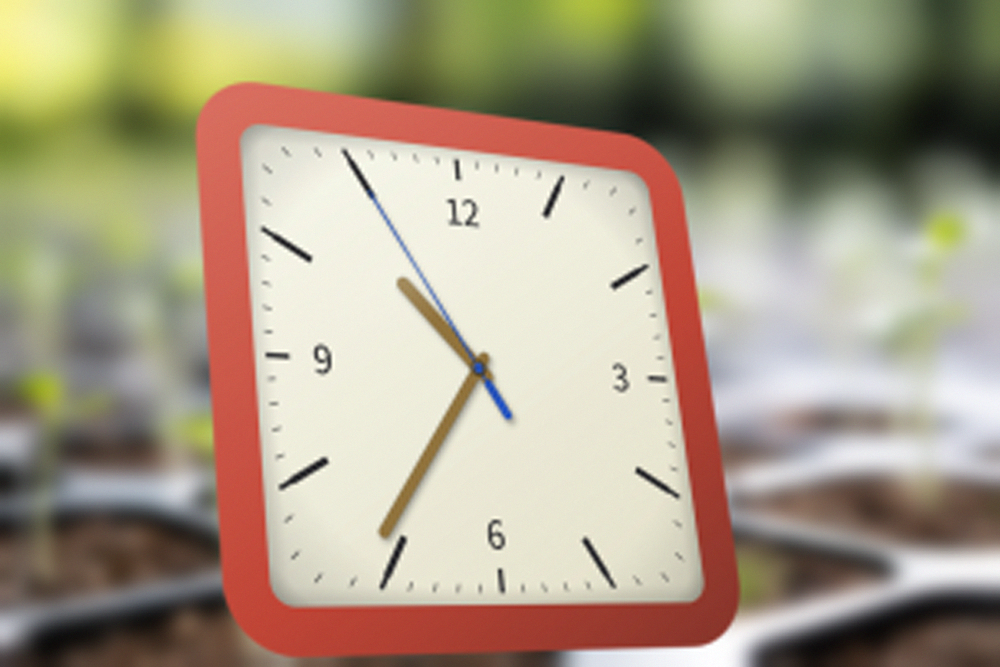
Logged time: **10:35:55**
